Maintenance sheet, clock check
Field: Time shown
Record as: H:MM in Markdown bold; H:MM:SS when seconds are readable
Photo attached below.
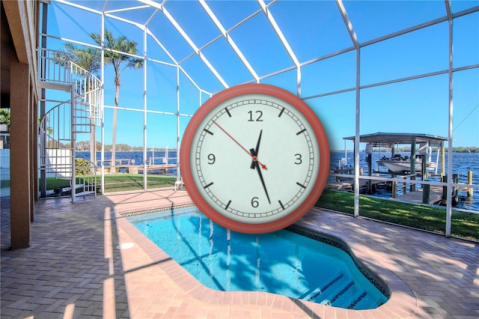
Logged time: **12:26:52**
